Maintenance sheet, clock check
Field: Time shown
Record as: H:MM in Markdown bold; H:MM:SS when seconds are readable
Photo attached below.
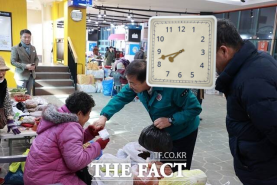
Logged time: **7:42**
